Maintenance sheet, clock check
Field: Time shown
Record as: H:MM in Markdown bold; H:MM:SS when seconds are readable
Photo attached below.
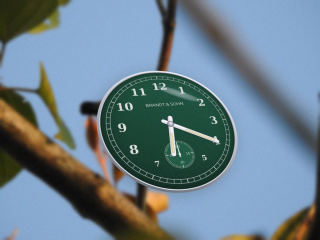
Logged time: **6:20**
